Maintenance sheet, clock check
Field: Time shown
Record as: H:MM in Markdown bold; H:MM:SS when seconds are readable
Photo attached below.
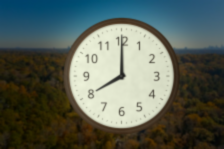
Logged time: **8:00**
